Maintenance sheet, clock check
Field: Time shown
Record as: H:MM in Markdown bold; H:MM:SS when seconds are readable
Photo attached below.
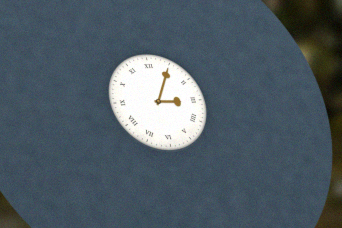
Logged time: **3:05**
